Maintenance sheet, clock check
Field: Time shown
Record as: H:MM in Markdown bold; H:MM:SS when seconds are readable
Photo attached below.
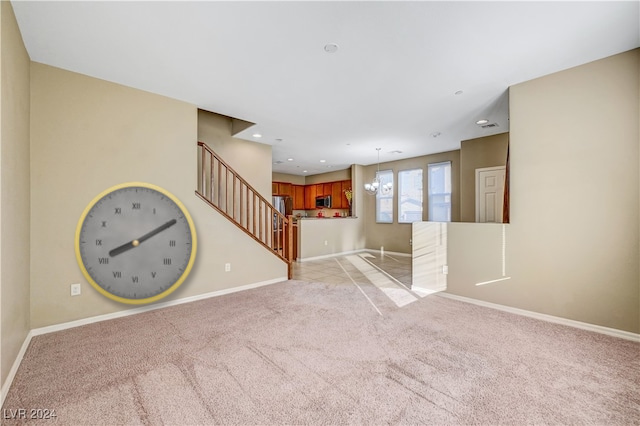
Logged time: **8:10**
